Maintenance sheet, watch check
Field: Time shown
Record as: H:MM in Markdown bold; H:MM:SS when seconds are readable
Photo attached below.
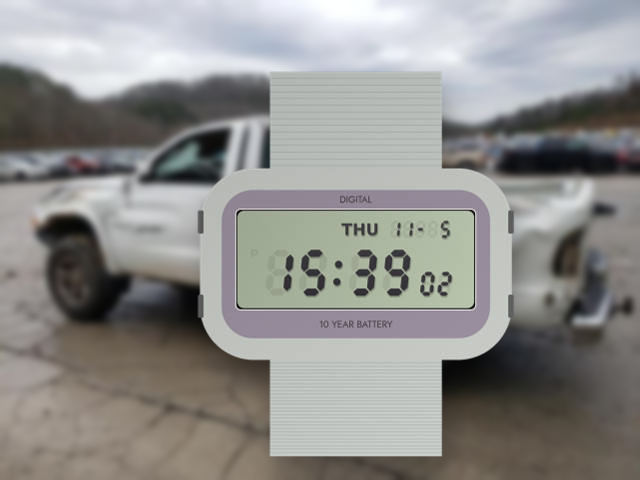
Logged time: **15:39:02**
